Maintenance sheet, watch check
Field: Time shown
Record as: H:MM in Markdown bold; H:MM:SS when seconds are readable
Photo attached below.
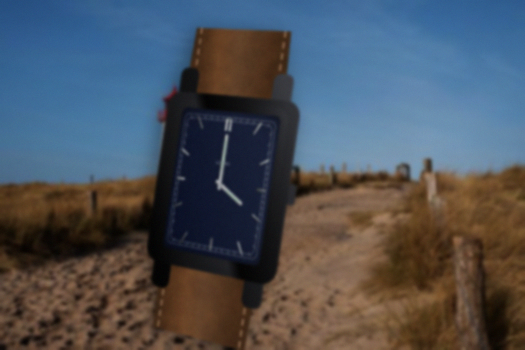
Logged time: **4:00**
